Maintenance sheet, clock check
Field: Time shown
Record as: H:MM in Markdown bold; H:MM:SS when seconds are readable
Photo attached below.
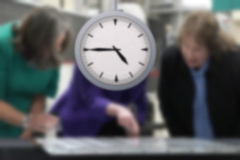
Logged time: **4:45**
